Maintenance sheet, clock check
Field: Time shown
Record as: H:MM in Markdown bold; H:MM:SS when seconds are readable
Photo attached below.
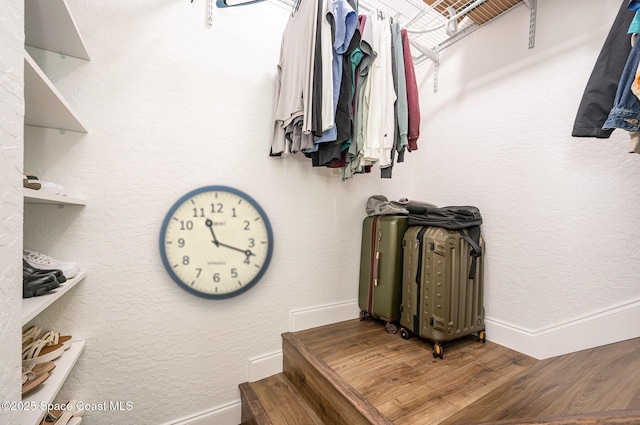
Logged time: **11:18**
